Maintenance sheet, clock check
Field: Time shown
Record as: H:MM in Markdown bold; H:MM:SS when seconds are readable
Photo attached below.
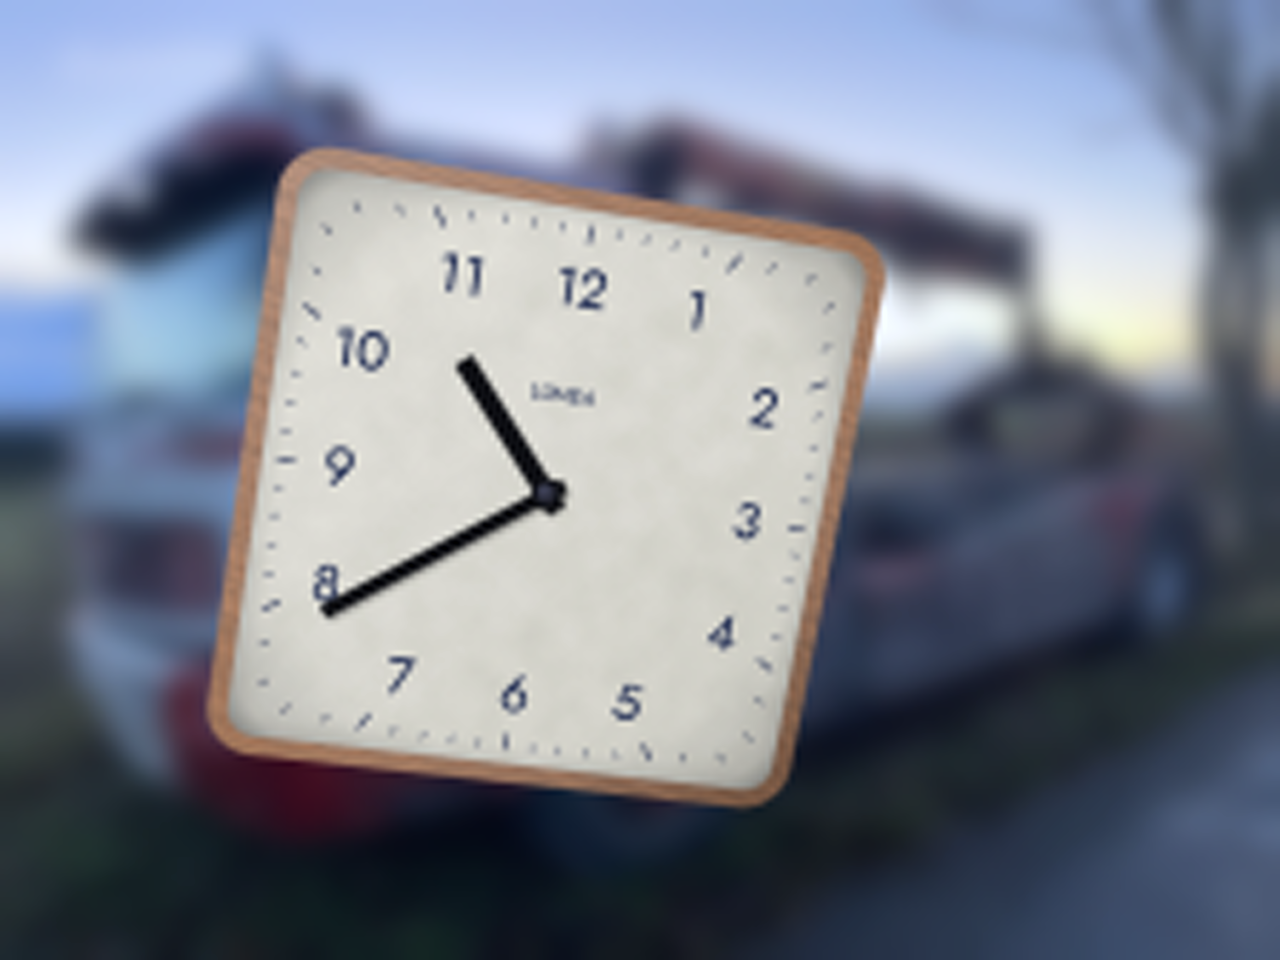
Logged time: **10:39**
